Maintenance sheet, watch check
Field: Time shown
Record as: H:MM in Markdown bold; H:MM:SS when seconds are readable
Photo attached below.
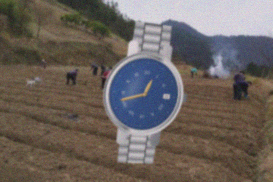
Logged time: **12:42**
